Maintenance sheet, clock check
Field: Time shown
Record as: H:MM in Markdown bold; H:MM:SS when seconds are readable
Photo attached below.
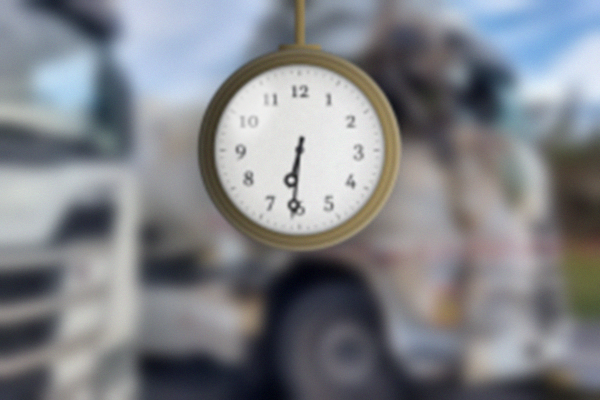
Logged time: **6:31**
